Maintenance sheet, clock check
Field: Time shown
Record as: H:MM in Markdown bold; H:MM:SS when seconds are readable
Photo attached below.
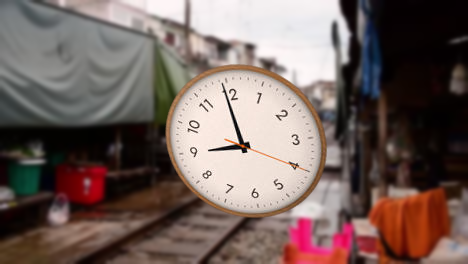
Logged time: **8:59:20**
